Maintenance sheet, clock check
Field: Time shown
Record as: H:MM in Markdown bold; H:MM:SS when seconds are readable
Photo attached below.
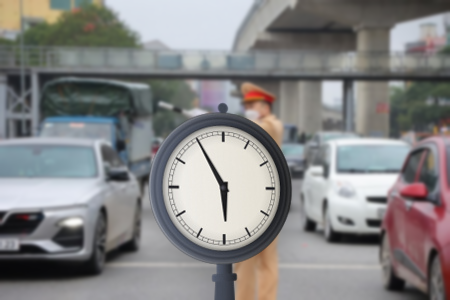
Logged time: **5:55**
